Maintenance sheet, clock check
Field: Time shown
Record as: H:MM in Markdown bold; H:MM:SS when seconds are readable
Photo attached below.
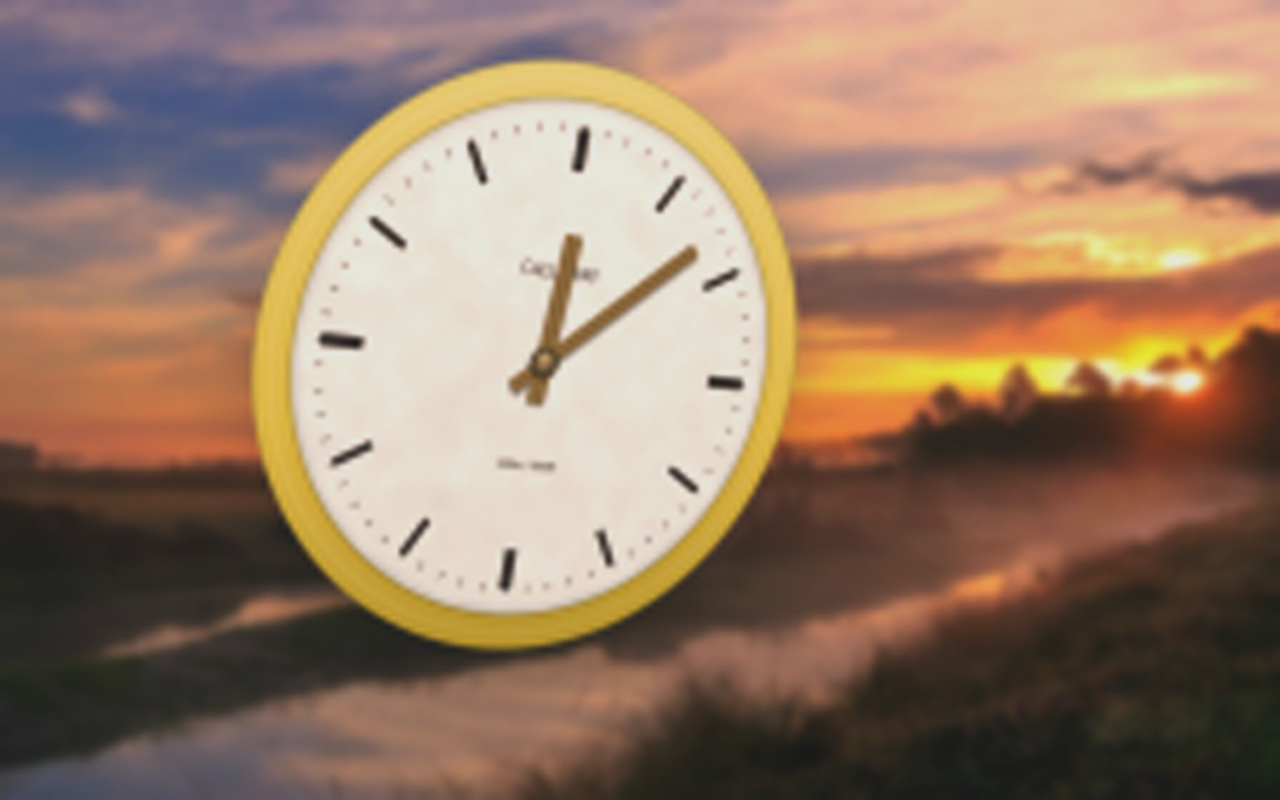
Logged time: **12:08**
